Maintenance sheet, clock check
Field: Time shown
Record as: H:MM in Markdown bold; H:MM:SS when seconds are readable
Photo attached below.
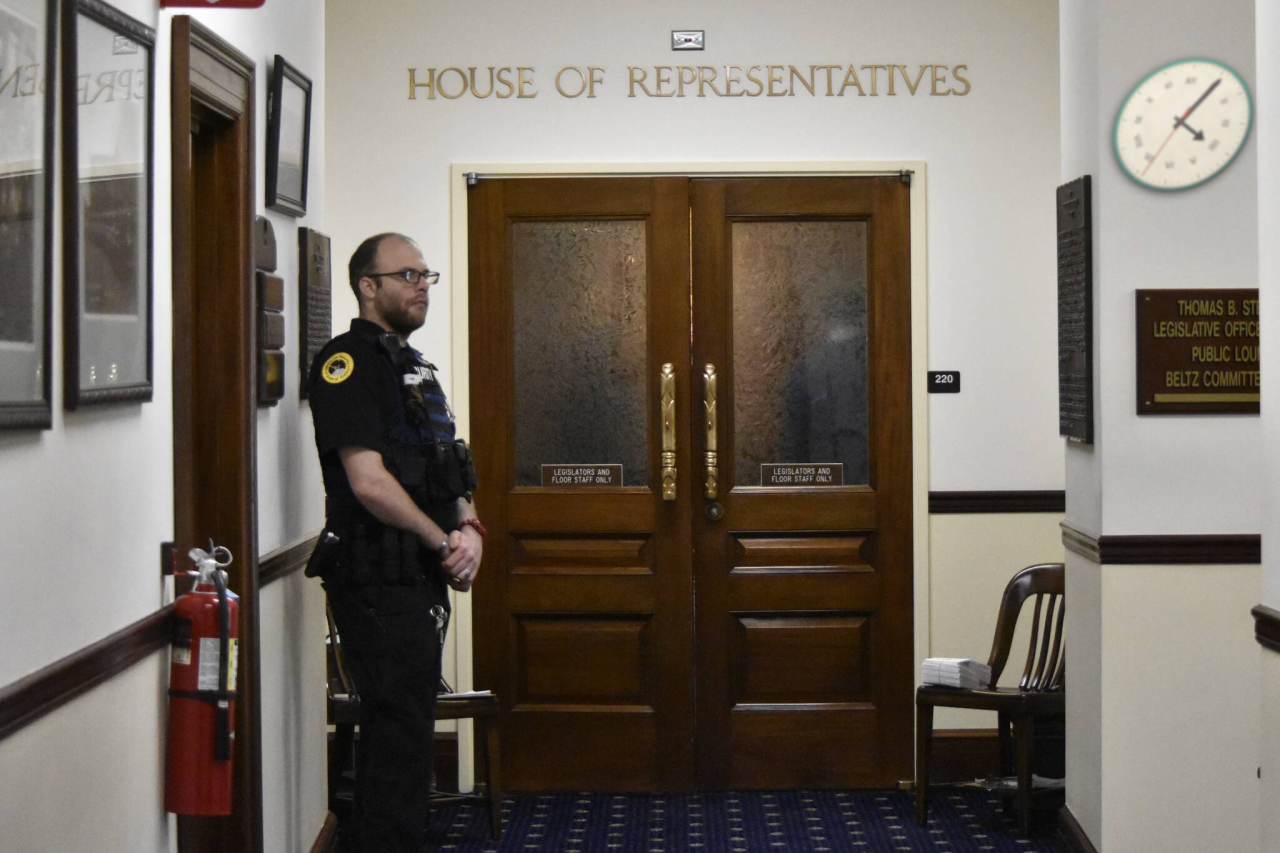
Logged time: **4:05:34**
